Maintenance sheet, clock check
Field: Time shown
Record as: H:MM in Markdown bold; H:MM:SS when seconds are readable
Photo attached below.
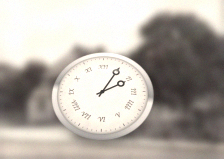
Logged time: **2:05**
